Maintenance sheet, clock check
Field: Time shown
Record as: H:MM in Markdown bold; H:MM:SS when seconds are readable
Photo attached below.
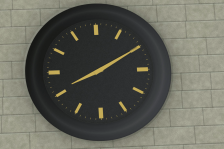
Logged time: **8:10**
